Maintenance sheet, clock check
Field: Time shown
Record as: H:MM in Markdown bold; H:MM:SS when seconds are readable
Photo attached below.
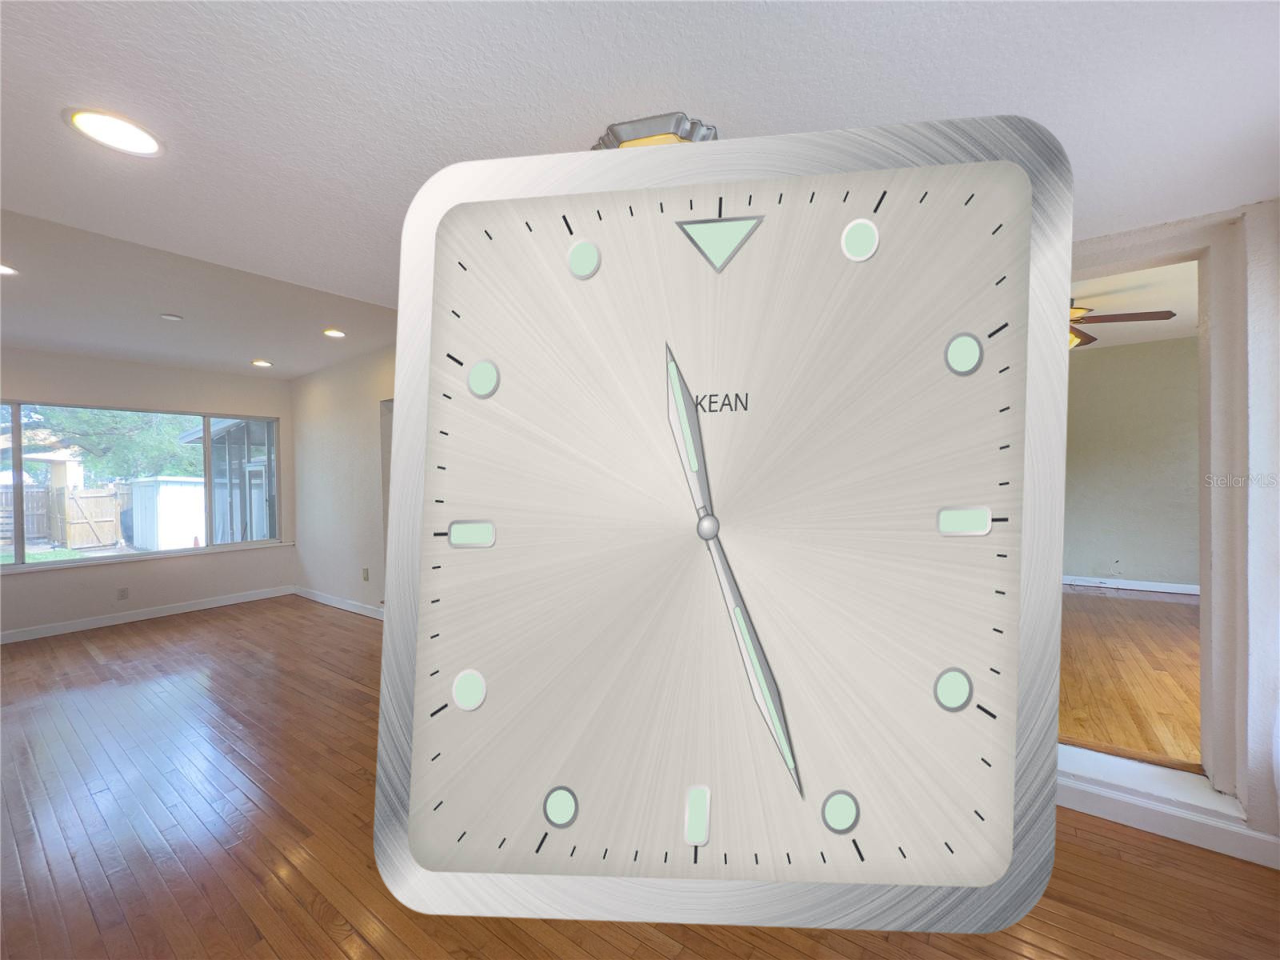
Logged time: **11:26**
